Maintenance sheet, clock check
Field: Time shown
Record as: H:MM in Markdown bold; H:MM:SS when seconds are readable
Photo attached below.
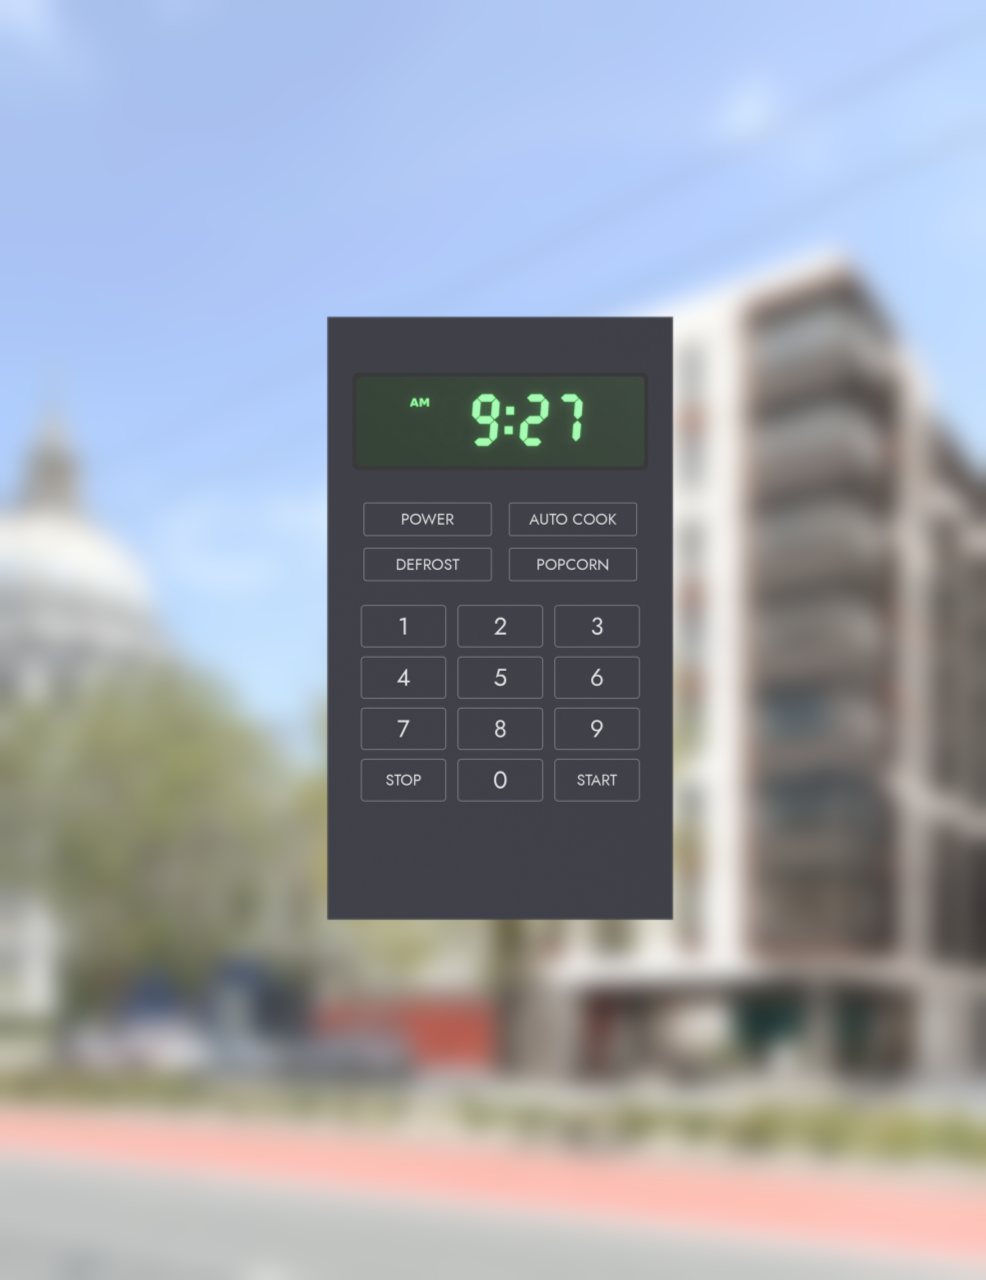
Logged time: **9:27**
